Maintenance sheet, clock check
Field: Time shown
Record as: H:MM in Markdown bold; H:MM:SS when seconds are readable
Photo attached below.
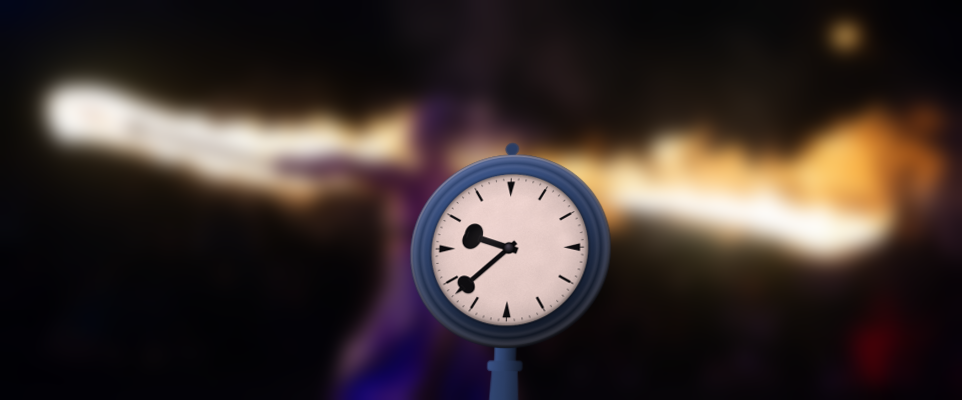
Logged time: **9:38**
